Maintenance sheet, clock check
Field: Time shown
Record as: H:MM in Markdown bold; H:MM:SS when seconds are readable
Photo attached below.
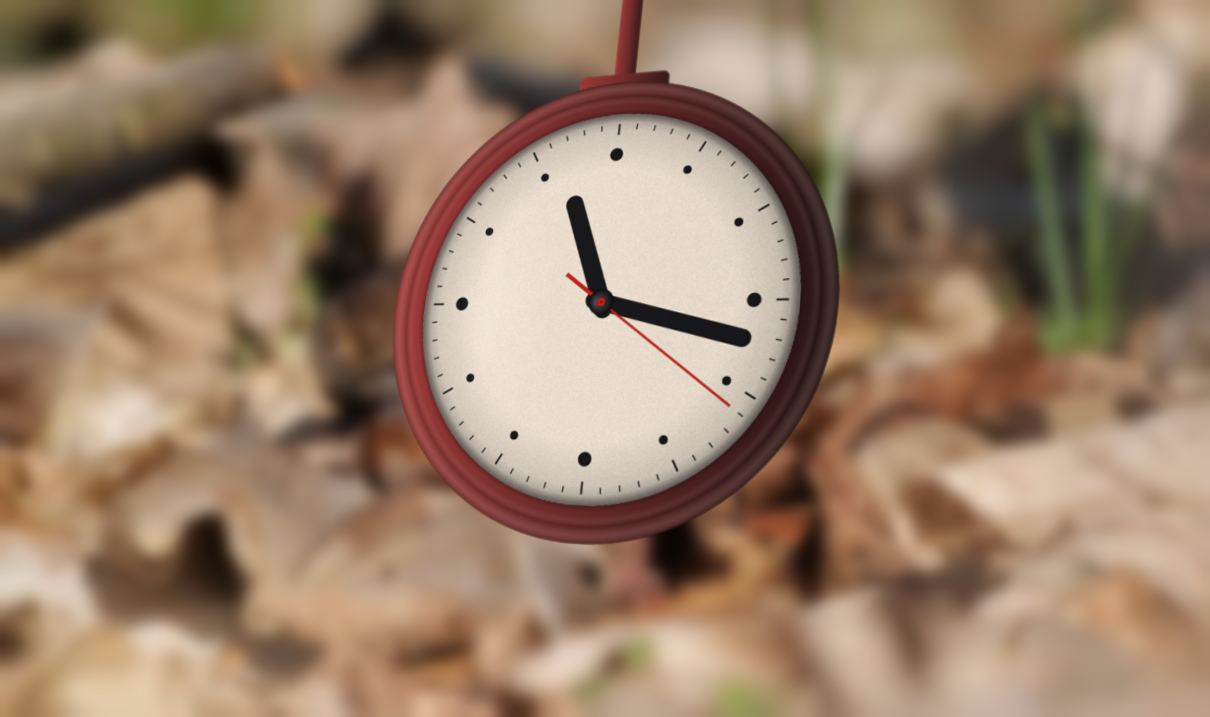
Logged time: **11:17:21**
